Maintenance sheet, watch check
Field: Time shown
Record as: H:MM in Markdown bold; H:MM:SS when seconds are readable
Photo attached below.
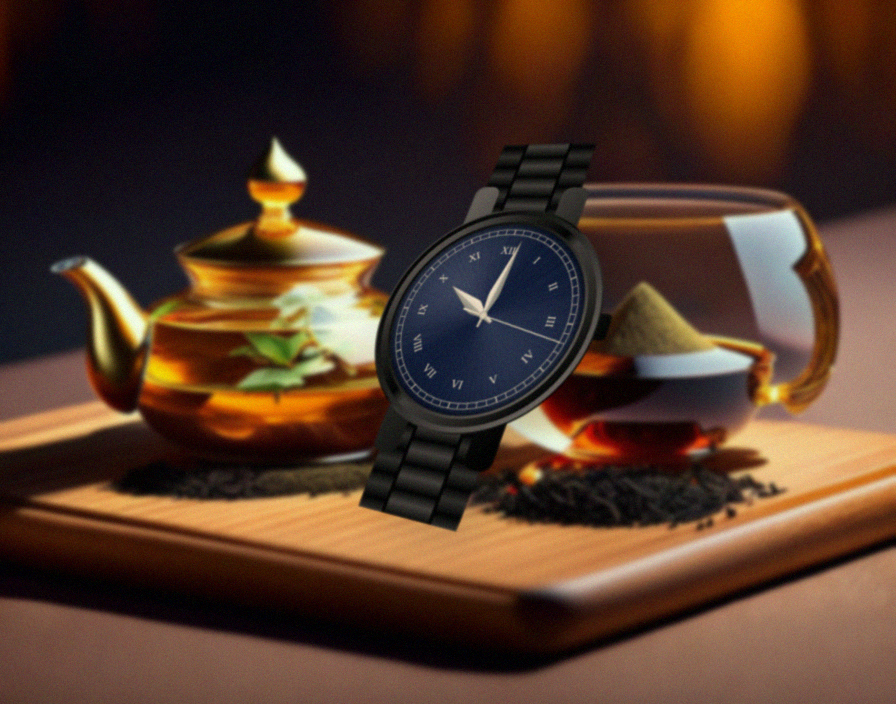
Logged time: **10:01:17**
